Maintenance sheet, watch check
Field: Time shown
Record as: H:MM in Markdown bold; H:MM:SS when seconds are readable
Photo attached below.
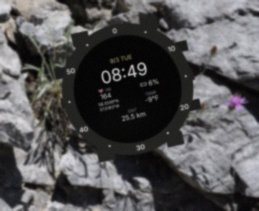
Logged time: **8:49**
